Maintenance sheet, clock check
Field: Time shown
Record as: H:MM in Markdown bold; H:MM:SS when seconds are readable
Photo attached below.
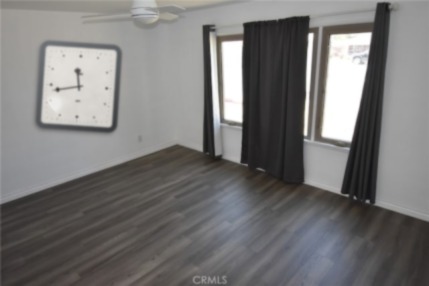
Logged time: **11:43**
